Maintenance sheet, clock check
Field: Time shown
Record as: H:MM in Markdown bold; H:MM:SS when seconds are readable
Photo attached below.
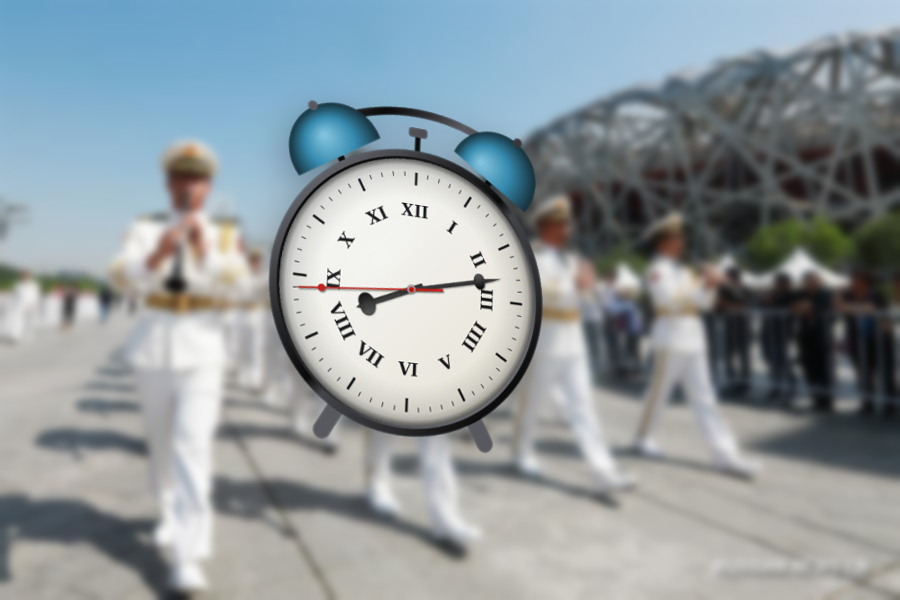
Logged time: **8:12:44**
